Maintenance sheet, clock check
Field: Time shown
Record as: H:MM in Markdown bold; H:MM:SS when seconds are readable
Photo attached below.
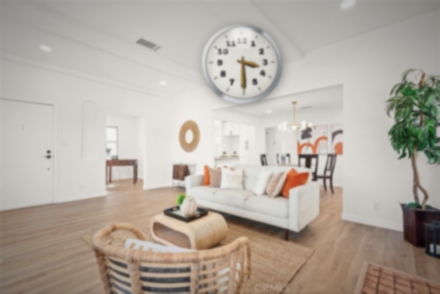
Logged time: **3:30**
